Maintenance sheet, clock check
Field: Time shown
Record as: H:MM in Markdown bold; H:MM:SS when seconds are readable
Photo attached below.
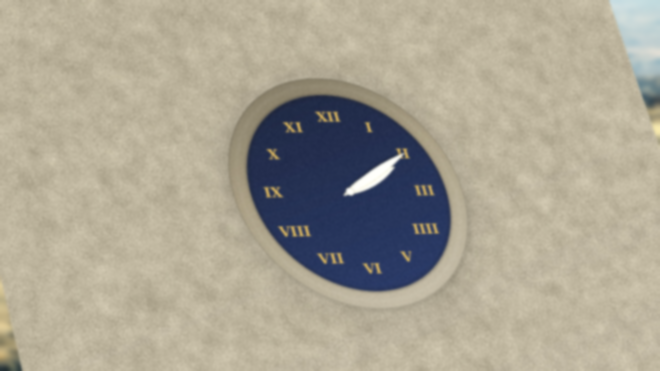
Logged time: **2:10**
